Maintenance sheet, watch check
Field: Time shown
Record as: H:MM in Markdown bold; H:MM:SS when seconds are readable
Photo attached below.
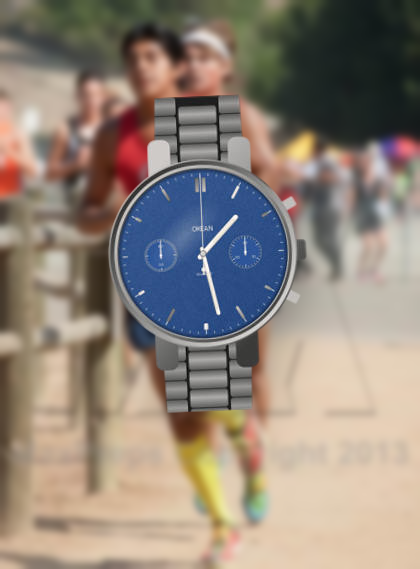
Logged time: **1:28**
